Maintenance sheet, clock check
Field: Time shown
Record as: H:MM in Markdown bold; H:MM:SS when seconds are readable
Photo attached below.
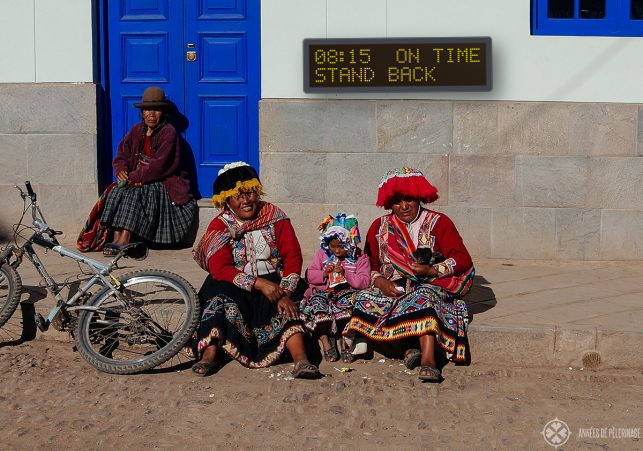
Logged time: **8:15**
